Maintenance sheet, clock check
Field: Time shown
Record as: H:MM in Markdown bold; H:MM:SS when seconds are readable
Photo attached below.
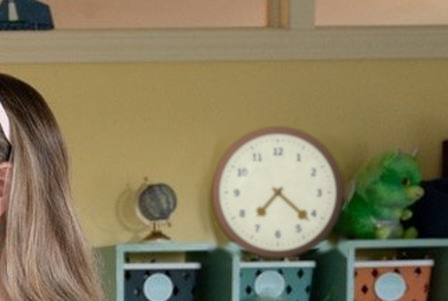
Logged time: **7:22**
